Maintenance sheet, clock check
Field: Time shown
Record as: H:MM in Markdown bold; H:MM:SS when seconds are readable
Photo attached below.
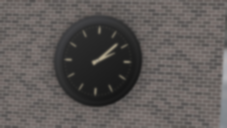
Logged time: **2:08**
